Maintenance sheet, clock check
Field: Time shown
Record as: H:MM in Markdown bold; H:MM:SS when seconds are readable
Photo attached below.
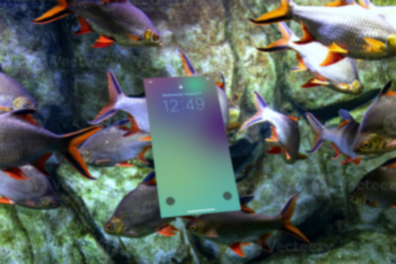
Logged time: **12:49**
